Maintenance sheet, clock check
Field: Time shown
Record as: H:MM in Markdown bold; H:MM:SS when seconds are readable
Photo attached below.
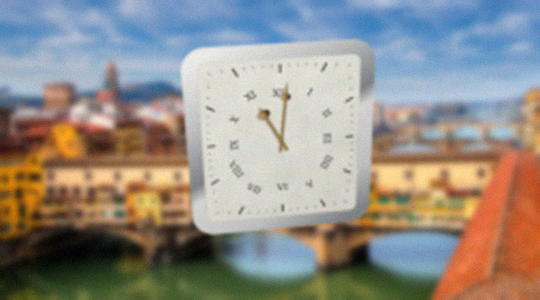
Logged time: **11:01**
